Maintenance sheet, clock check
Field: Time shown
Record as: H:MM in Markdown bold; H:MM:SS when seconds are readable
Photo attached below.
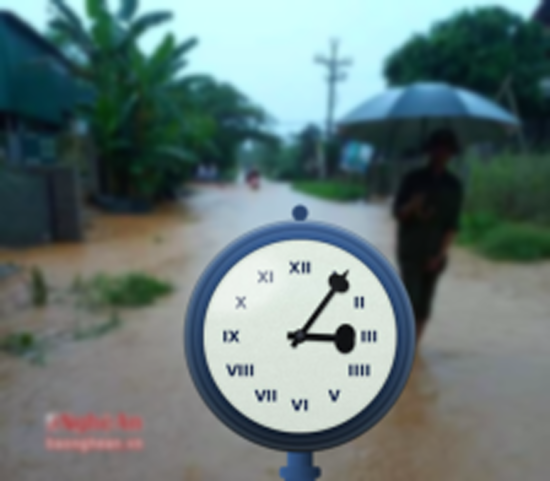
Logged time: **3:06**
